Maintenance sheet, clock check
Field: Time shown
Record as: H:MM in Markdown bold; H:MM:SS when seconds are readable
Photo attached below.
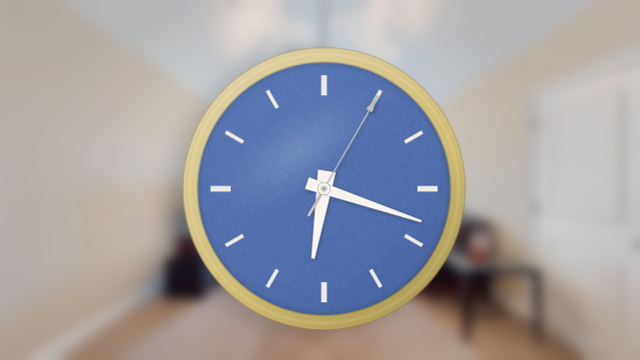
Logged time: **6:18:05**
